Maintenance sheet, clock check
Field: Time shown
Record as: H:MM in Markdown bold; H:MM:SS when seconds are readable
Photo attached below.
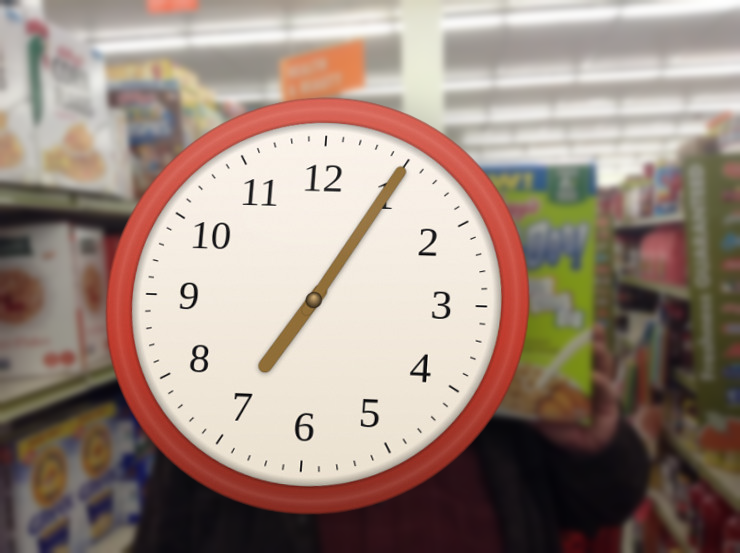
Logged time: **7:05**
